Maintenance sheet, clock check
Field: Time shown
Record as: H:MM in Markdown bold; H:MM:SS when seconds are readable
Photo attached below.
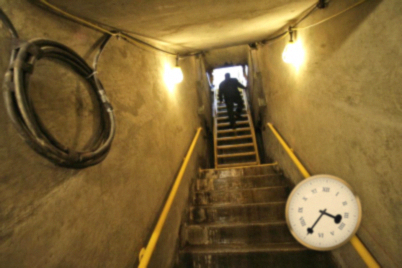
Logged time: **3:35**
